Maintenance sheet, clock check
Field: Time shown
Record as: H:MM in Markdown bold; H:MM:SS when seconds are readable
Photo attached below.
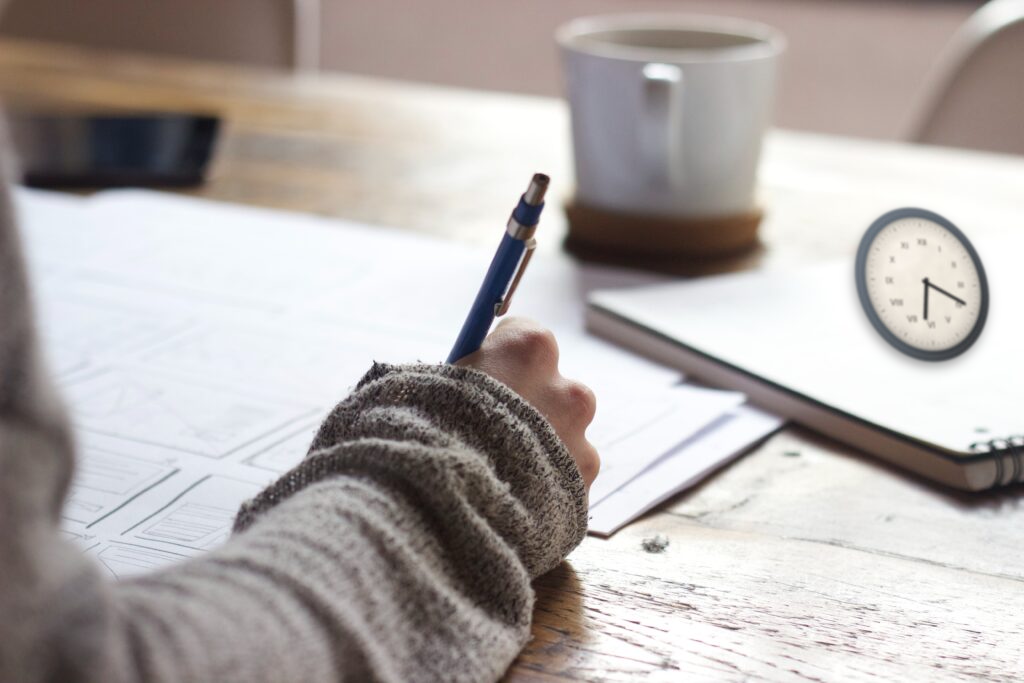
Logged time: **6:19**
